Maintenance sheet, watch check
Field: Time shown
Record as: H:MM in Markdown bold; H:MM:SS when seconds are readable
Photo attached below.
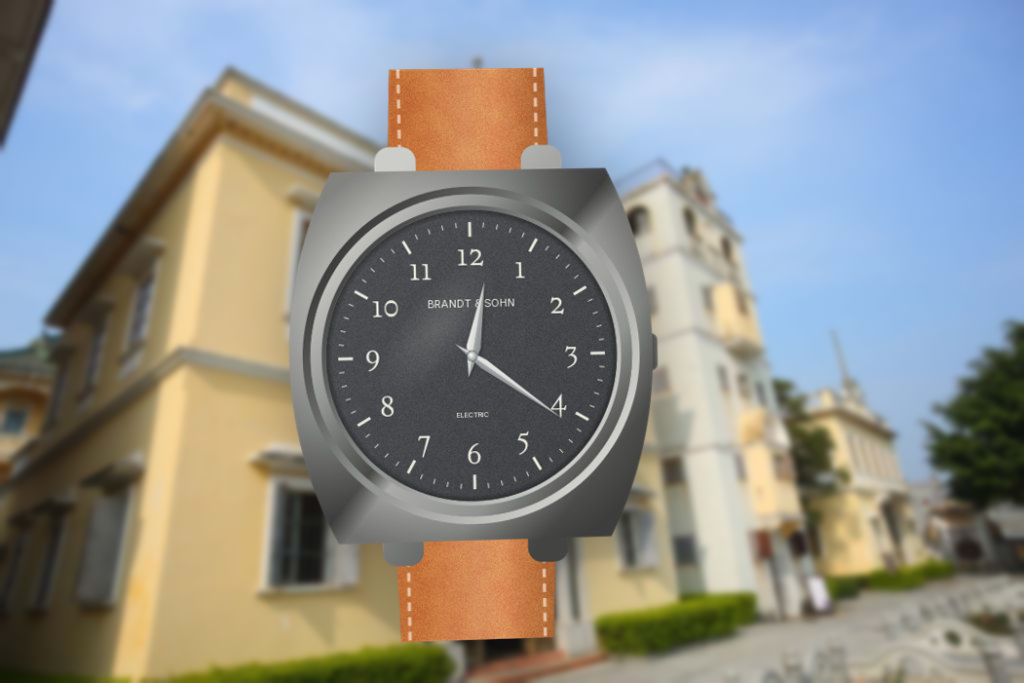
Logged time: **12:21**
